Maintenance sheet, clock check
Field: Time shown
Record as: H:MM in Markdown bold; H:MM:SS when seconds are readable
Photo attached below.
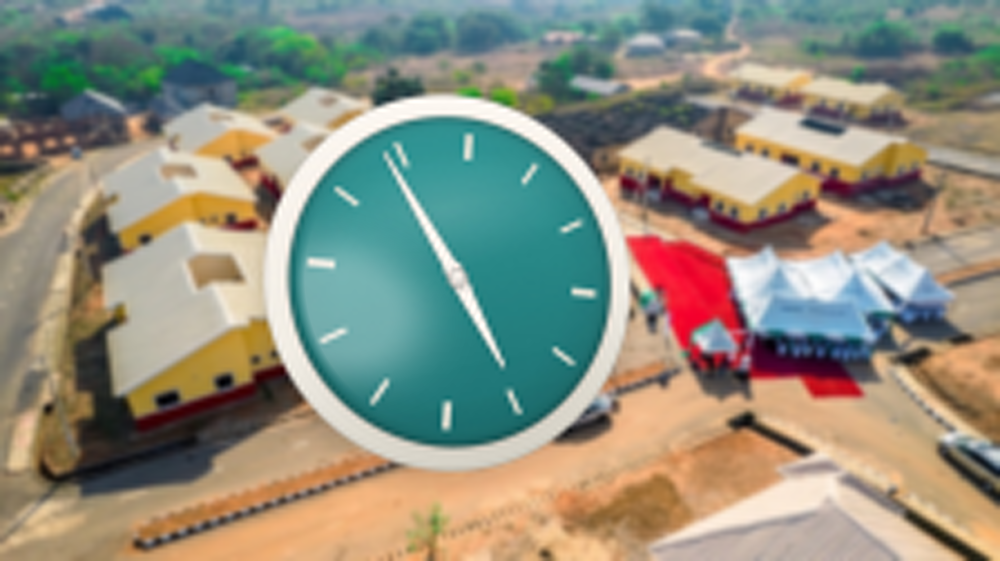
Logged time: **4:54**
